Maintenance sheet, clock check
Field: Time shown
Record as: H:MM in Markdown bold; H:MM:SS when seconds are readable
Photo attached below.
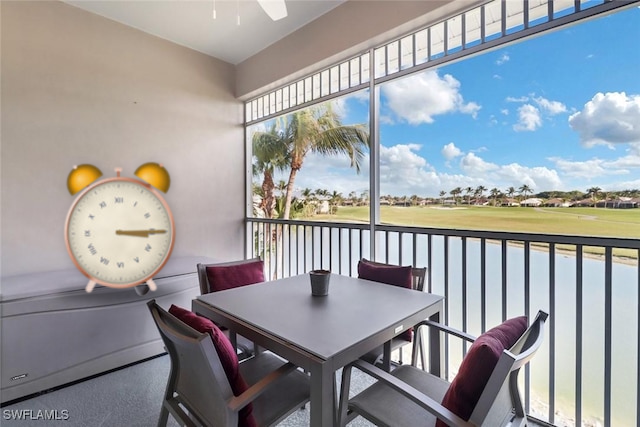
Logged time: **3:15**
